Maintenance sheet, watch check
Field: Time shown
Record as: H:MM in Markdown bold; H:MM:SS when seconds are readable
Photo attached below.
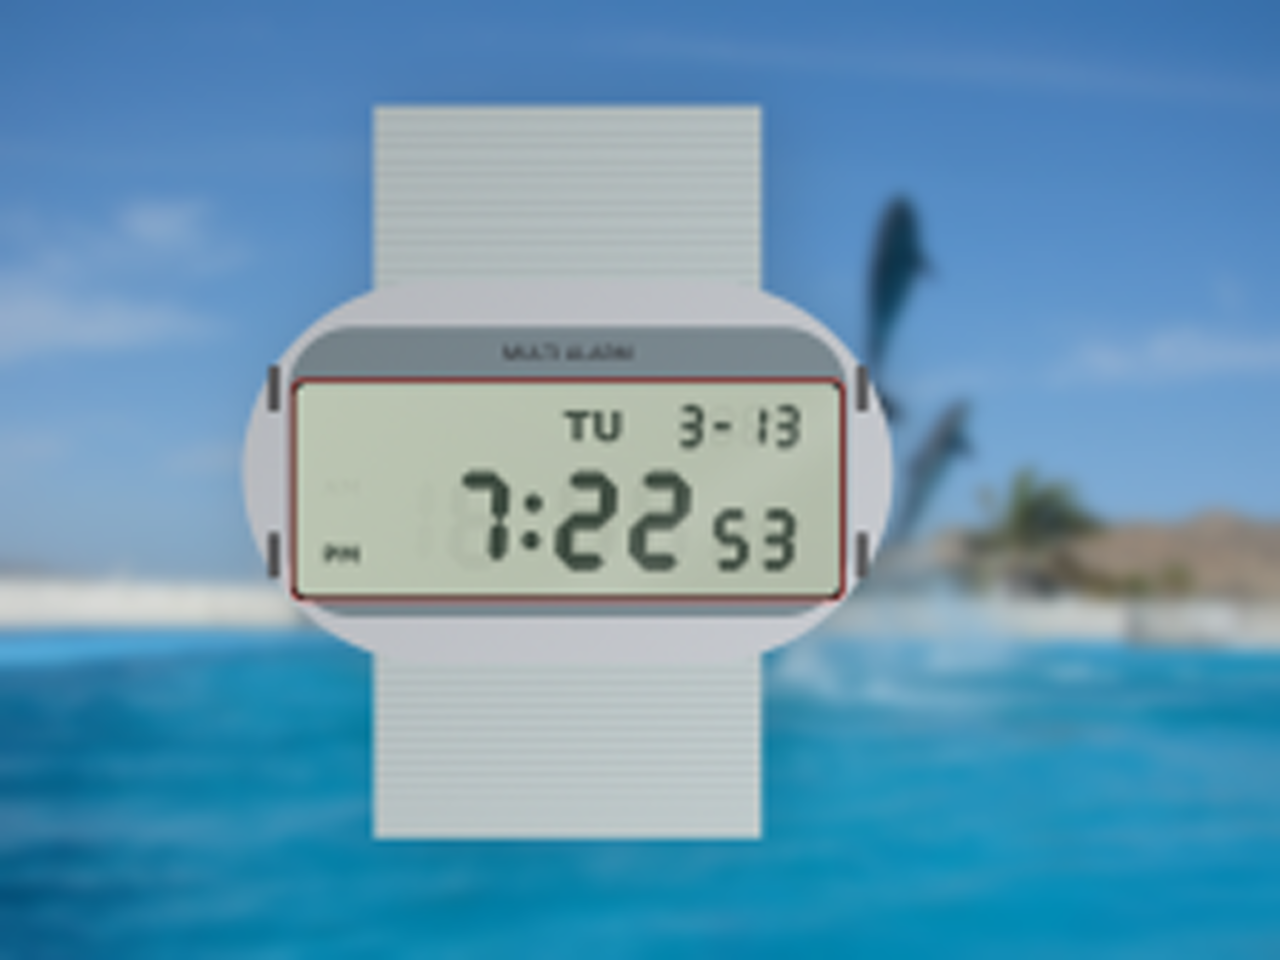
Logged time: **7:22:53**
